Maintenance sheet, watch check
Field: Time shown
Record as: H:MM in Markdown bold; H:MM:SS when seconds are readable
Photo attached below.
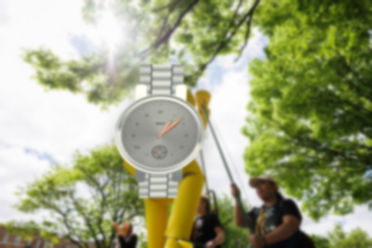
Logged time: **1:08**
